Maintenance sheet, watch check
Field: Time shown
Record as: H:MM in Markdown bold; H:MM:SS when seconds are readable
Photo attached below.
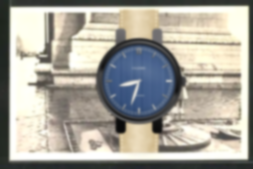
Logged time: **8:33**
